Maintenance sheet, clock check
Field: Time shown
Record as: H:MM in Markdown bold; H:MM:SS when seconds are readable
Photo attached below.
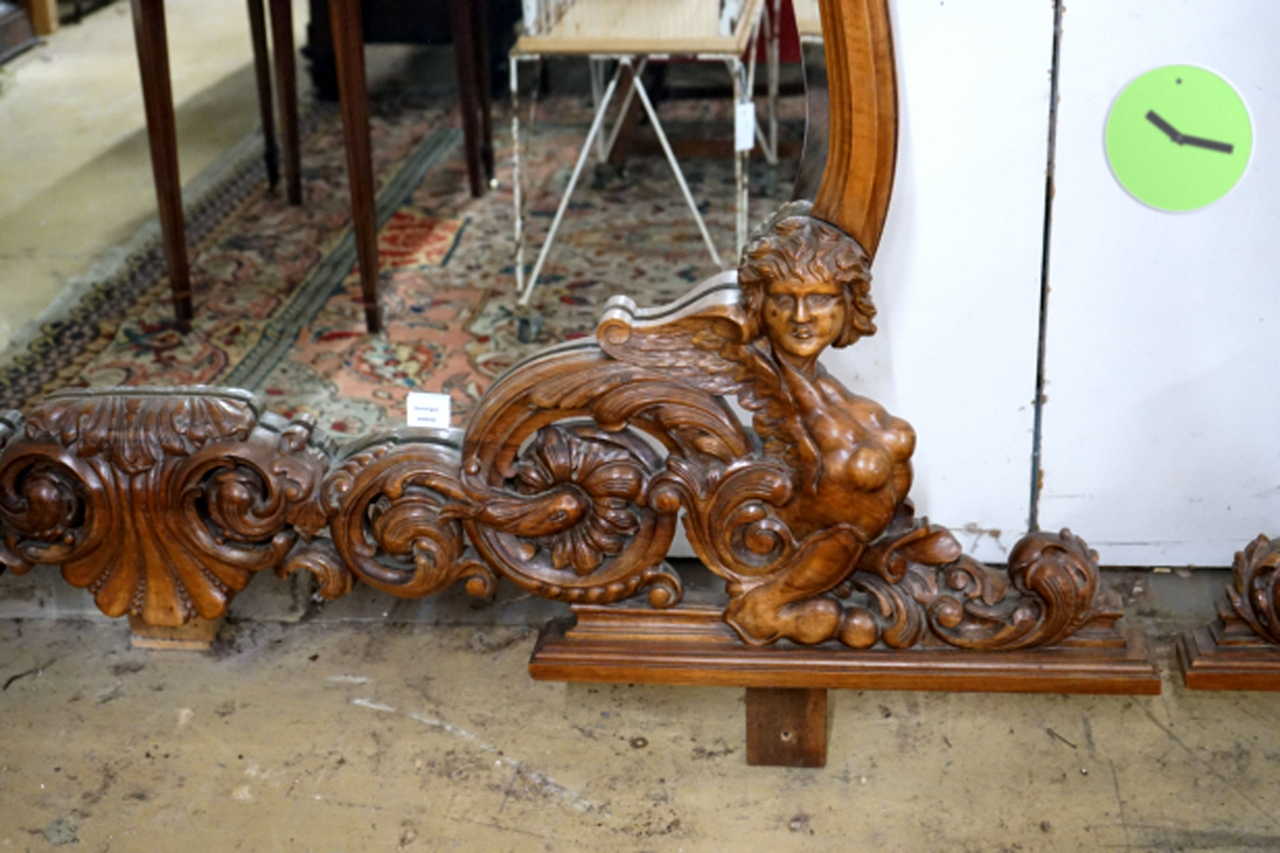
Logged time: **10:17**
